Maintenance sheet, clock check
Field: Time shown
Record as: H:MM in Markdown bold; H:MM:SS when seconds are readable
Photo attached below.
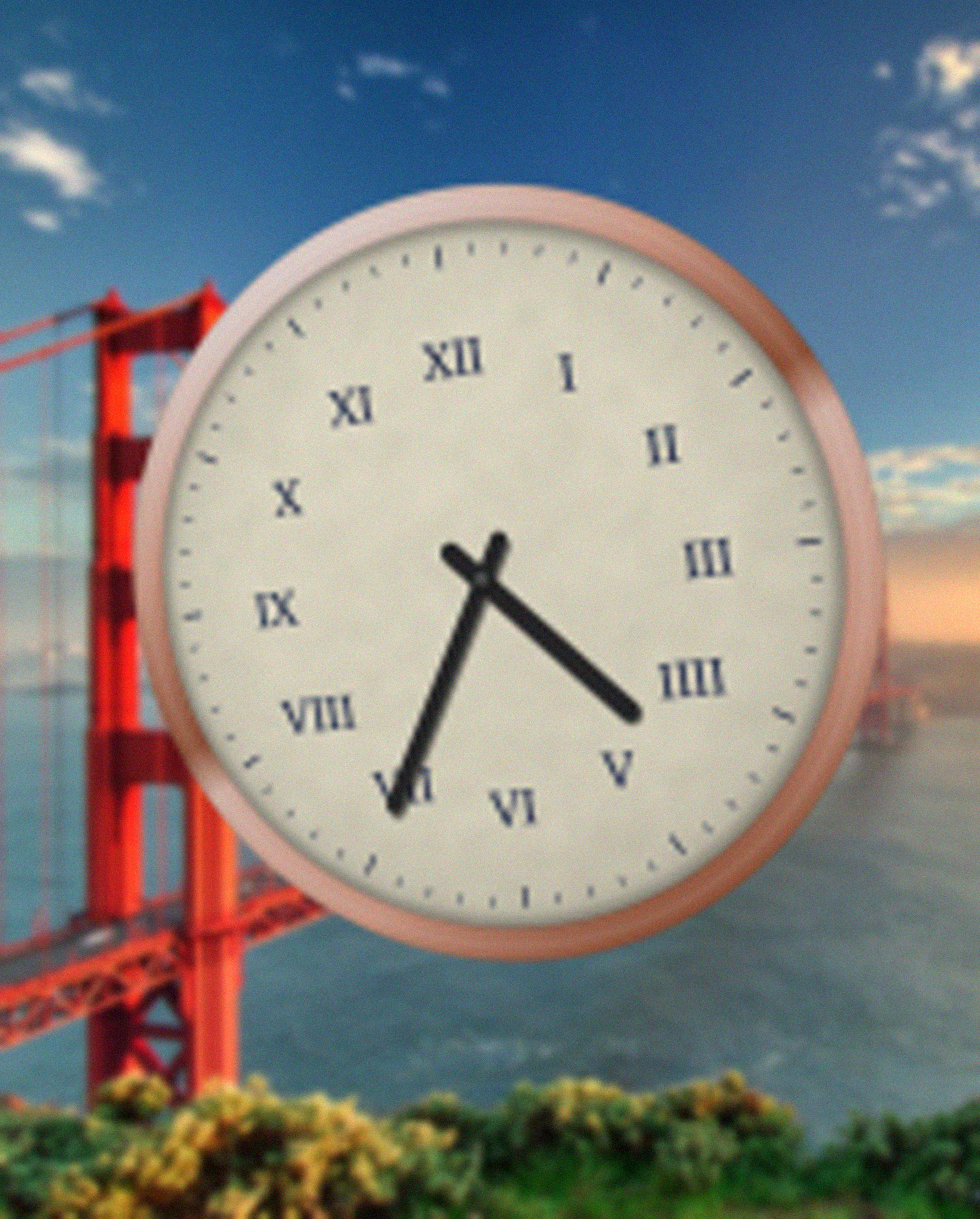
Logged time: **4:35**
